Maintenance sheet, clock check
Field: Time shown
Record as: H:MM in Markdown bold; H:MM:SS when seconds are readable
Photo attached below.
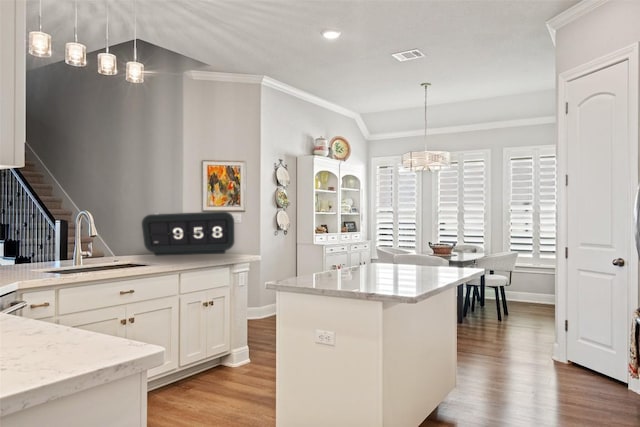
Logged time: **9:58**
